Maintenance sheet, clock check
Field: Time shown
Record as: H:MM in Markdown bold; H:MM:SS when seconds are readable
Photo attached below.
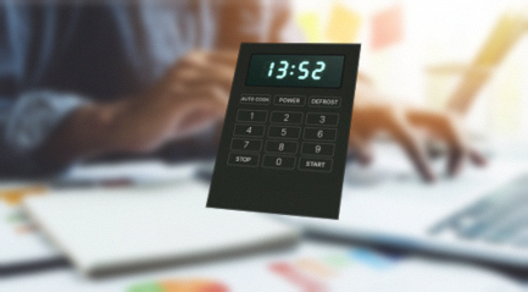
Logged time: **13:52**
